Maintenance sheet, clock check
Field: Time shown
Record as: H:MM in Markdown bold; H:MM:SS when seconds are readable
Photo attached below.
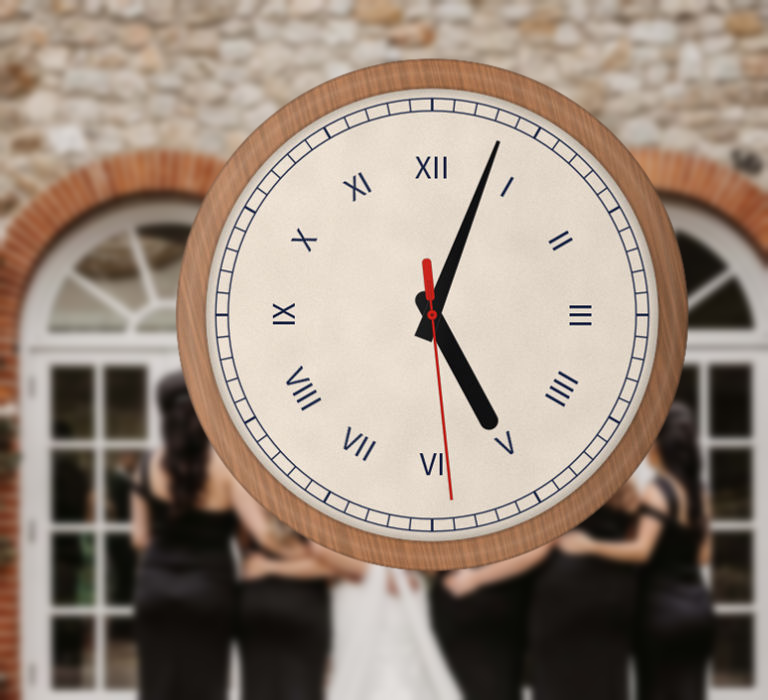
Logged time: **5:03:29**
